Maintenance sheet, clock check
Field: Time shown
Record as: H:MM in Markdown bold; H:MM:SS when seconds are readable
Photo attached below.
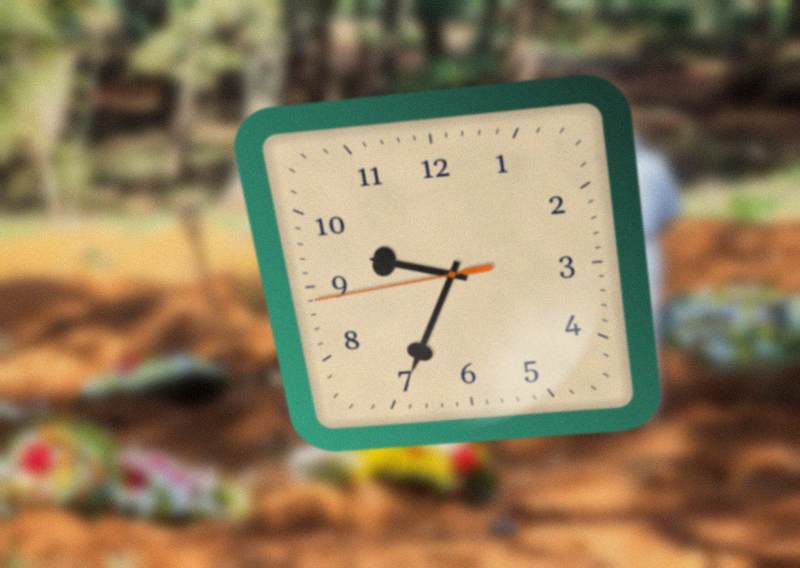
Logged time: **9:34:44**
